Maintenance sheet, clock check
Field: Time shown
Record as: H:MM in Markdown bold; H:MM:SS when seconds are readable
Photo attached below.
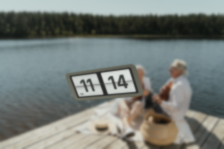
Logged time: **11:14**
